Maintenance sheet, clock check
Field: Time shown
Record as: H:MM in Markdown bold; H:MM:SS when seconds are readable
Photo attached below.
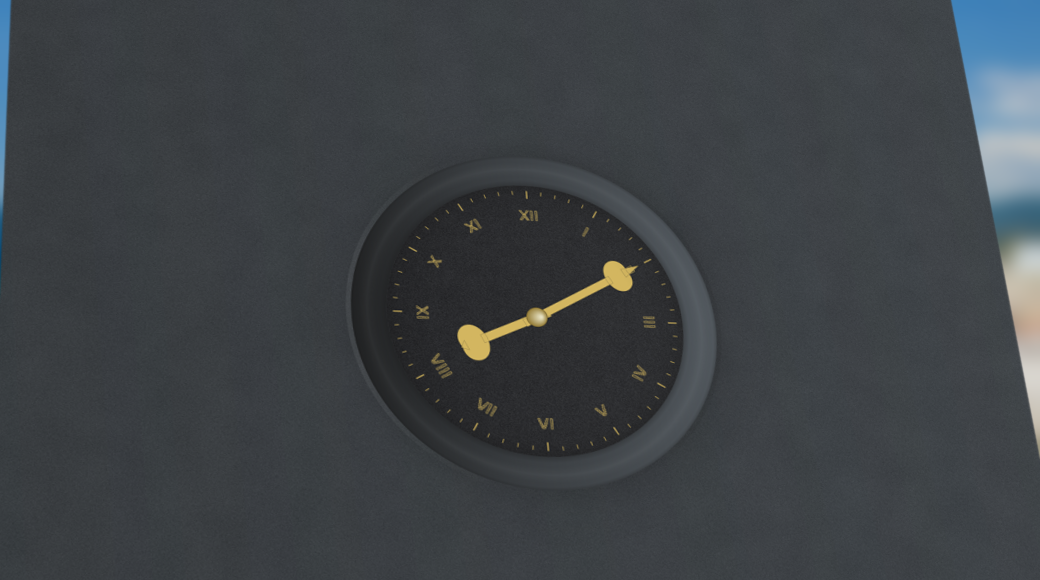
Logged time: **8:10**
